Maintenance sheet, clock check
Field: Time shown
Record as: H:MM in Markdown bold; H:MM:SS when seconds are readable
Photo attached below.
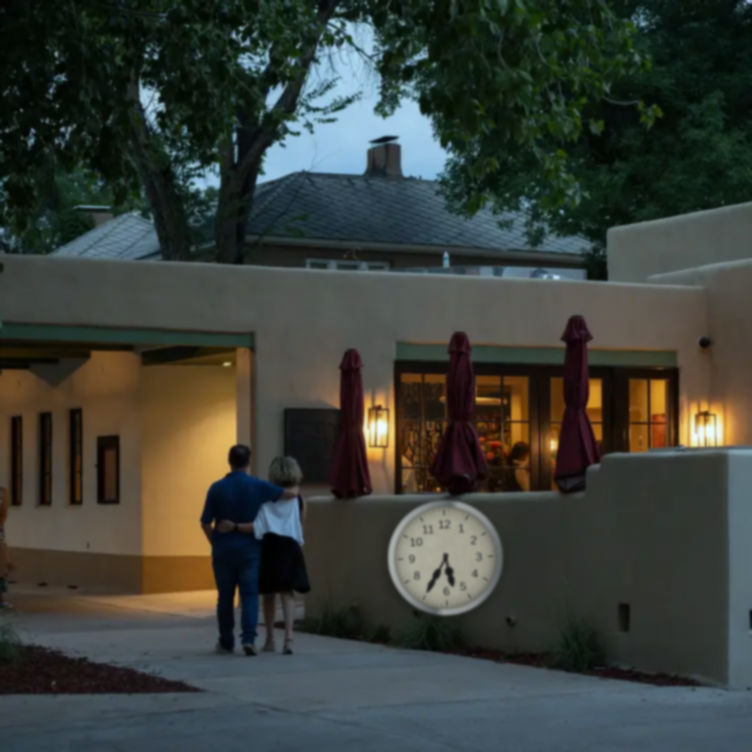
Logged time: **5:35**
